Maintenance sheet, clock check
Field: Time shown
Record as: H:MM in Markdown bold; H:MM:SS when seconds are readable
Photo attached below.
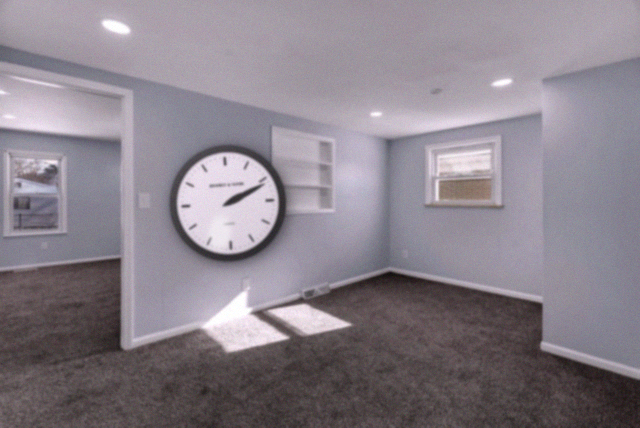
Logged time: **2:11**
